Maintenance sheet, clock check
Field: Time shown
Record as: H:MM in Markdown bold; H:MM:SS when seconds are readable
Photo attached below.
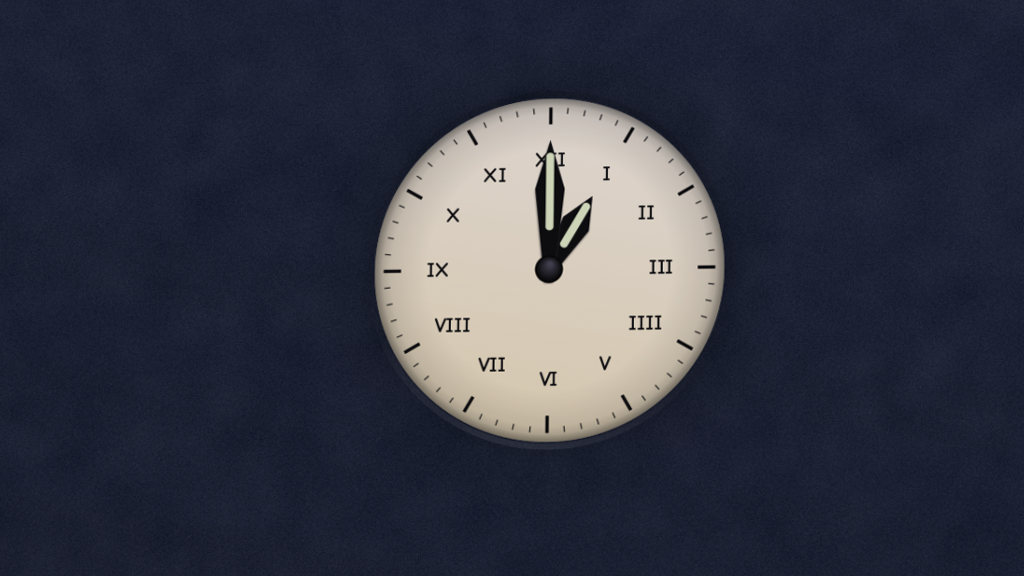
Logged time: **1:00**
